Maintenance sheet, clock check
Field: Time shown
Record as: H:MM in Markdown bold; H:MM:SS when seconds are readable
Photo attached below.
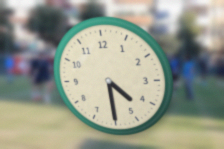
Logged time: **4:30**
